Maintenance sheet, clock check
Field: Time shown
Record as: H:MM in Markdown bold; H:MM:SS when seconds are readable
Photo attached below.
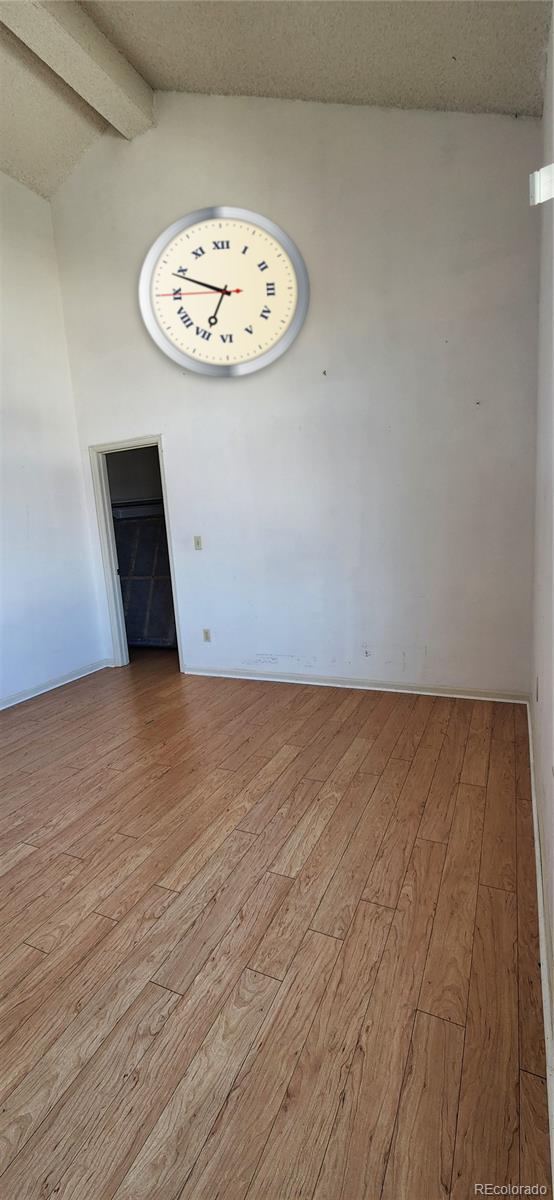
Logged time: **6:48:45**
